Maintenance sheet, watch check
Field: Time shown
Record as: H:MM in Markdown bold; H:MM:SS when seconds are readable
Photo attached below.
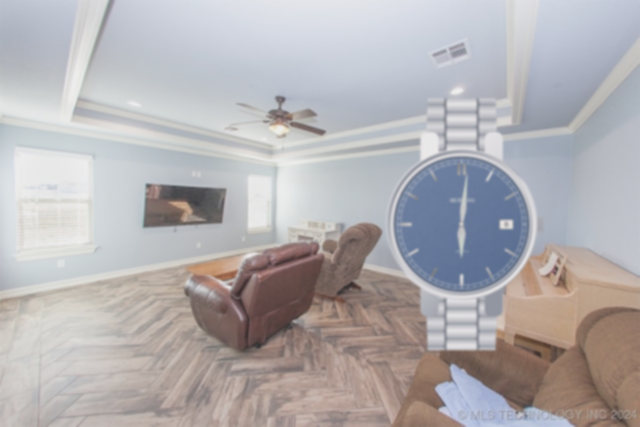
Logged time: **6:01**
